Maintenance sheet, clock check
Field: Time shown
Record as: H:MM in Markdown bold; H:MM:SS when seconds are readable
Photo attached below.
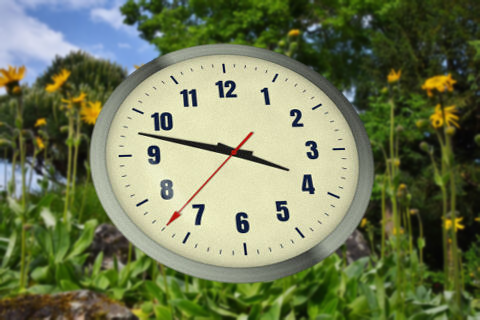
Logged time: **3:47:37**
